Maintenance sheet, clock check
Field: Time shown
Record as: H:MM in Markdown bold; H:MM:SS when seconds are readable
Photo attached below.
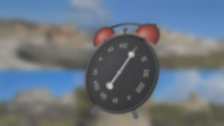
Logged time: **7:05**
